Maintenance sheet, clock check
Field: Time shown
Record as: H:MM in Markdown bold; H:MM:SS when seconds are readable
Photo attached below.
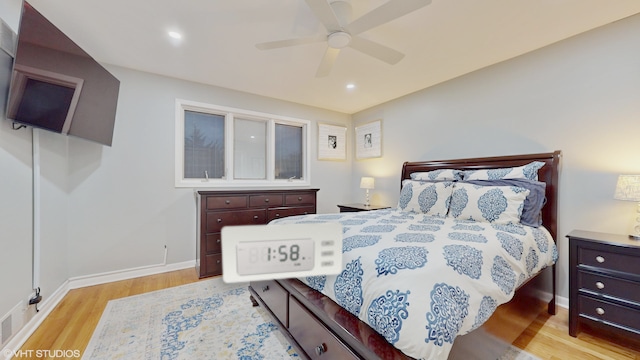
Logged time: **1:58**
